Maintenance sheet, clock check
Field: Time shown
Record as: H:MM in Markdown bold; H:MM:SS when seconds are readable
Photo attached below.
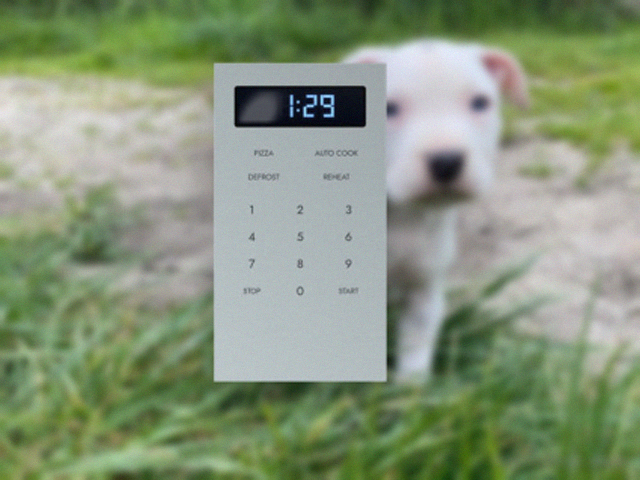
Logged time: **1:29**
